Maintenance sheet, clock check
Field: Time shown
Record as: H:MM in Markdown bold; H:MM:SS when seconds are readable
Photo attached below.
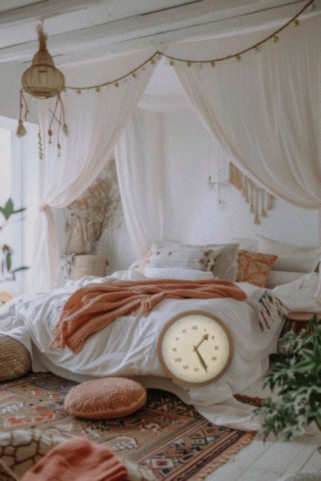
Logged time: **1:26**
